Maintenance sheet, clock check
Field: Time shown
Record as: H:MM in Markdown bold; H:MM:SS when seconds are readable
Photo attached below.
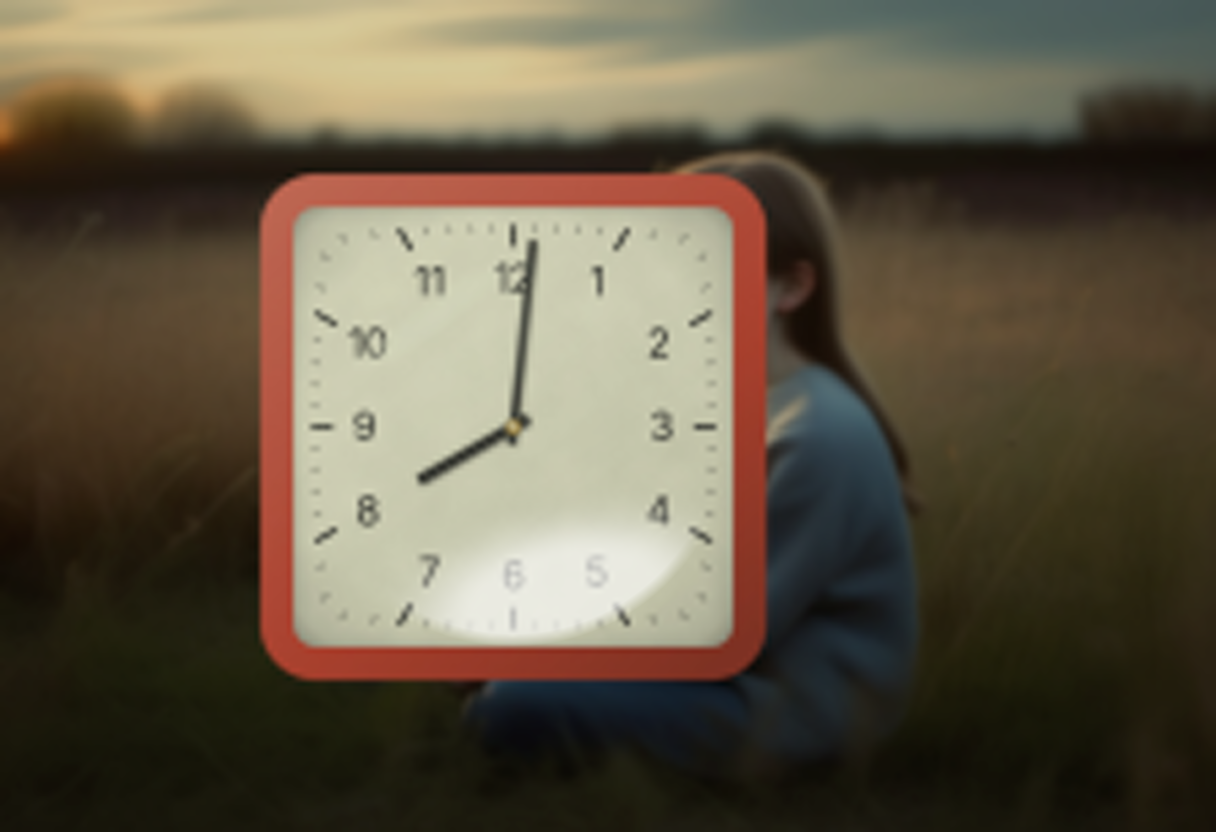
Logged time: **8:01**
